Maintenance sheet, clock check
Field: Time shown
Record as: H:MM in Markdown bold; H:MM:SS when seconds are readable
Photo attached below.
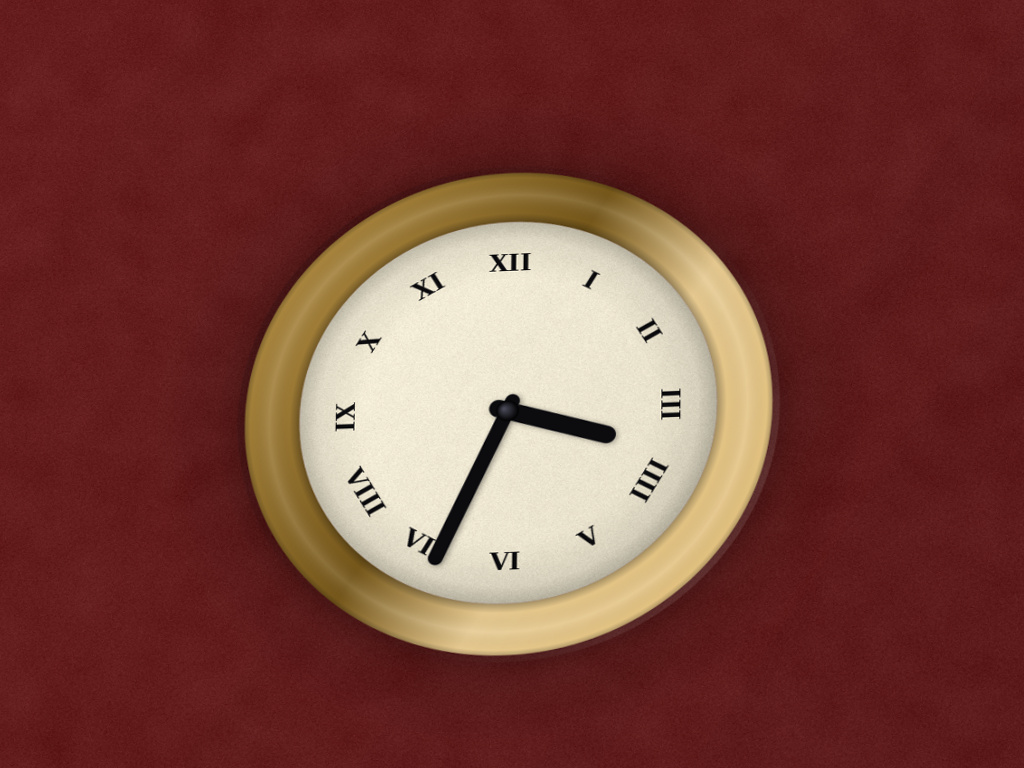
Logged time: **3:34**
